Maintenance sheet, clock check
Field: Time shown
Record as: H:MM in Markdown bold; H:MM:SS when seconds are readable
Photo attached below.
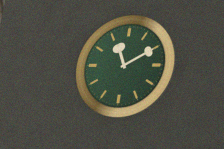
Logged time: **11:10**
